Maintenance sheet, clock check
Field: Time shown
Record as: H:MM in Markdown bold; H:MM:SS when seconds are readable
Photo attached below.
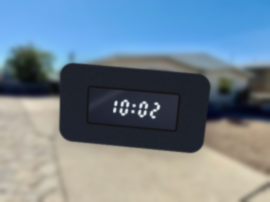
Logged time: **10:02**
